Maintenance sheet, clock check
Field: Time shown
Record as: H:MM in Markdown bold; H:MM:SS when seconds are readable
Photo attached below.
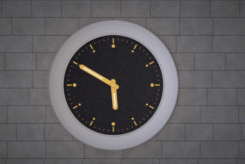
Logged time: **5:50**
